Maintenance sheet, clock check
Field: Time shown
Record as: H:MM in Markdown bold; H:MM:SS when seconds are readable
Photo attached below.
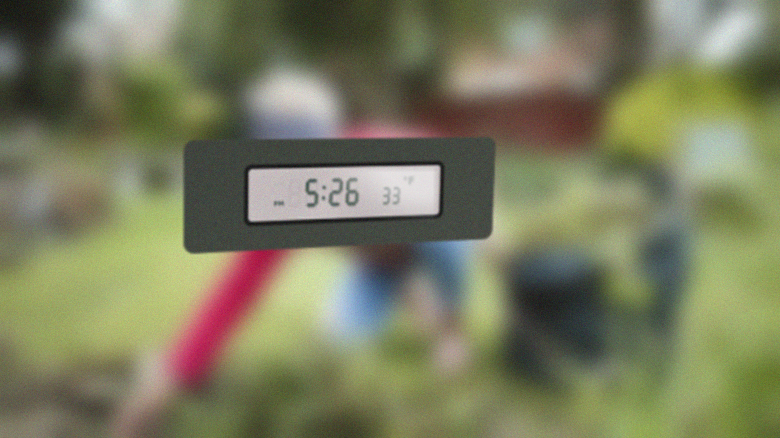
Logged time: **5:26**
